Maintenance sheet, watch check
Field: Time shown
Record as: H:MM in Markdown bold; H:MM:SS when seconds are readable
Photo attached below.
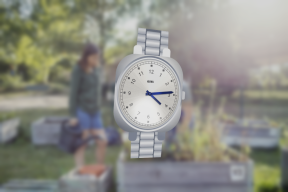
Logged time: **4:14**
